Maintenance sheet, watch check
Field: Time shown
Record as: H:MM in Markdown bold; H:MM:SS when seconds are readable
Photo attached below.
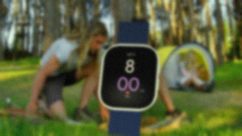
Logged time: **8:00**
